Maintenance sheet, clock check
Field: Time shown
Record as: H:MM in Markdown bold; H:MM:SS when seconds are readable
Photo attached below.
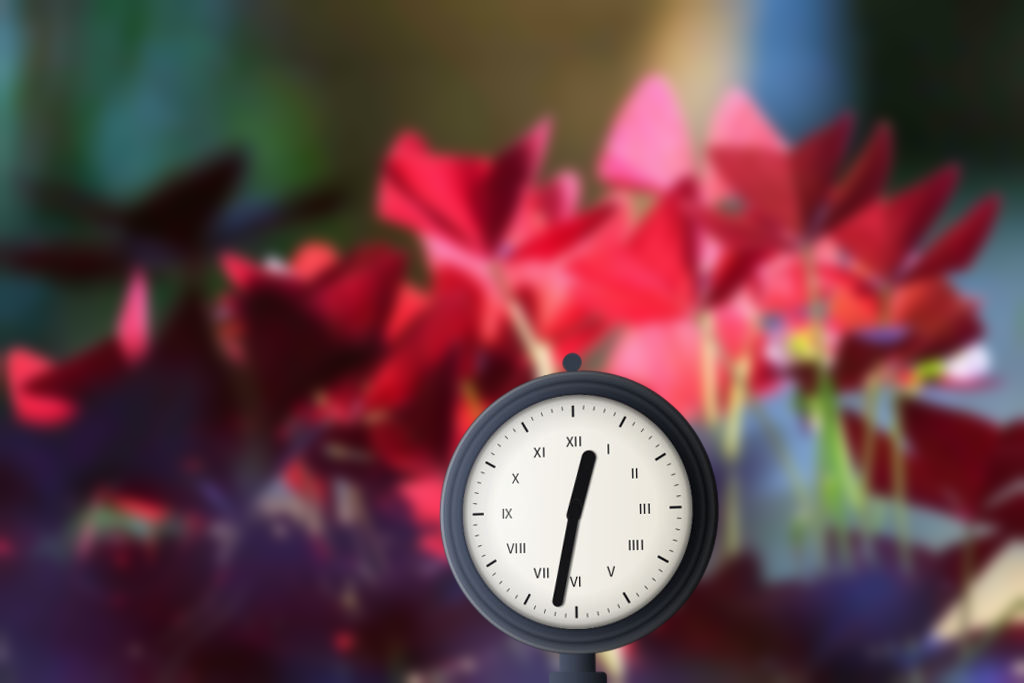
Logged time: **12:32**
